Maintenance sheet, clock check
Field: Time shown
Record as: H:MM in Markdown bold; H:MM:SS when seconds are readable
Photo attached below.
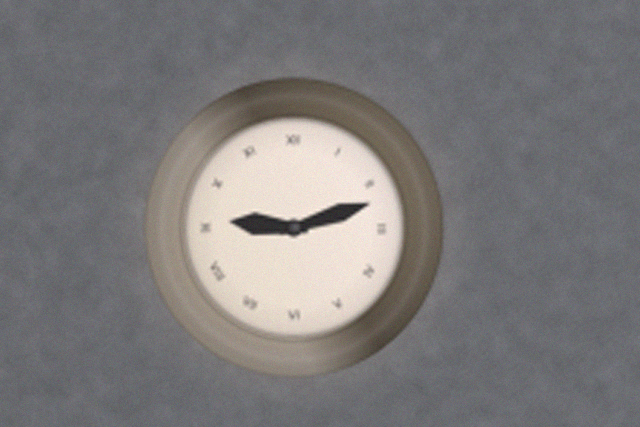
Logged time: **9:12**
